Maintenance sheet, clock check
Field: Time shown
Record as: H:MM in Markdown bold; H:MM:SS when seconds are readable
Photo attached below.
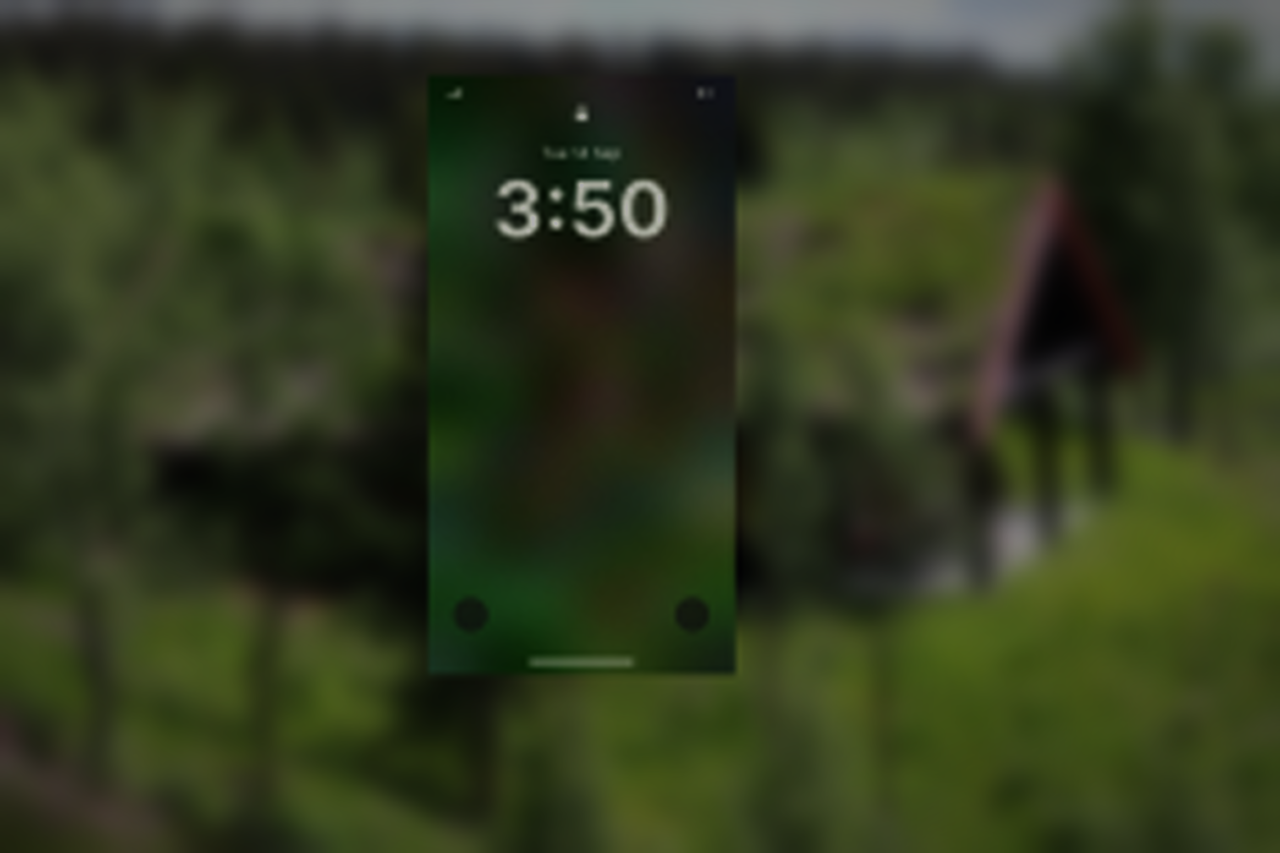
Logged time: **3:50**
